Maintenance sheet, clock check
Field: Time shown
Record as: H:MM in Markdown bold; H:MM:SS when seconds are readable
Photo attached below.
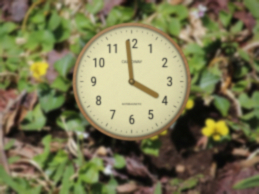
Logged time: **3:59**
